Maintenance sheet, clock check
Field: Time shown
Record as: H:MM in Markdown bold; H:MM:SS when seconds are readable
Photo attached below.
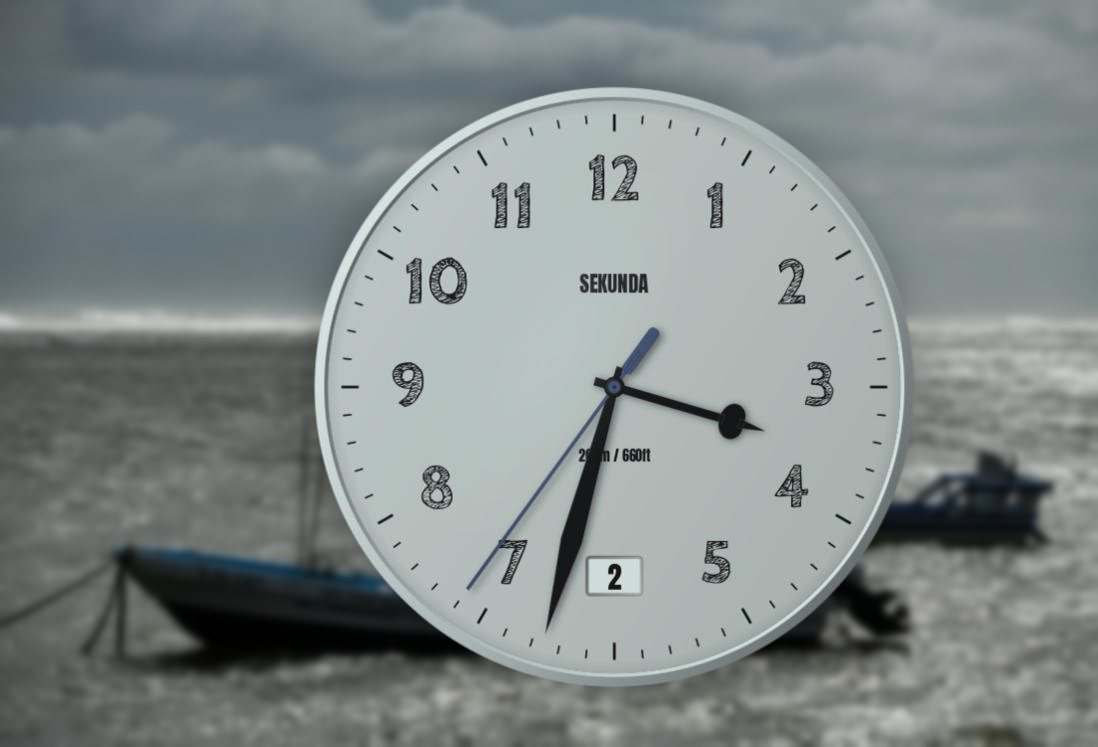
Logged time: **3:32:36**
